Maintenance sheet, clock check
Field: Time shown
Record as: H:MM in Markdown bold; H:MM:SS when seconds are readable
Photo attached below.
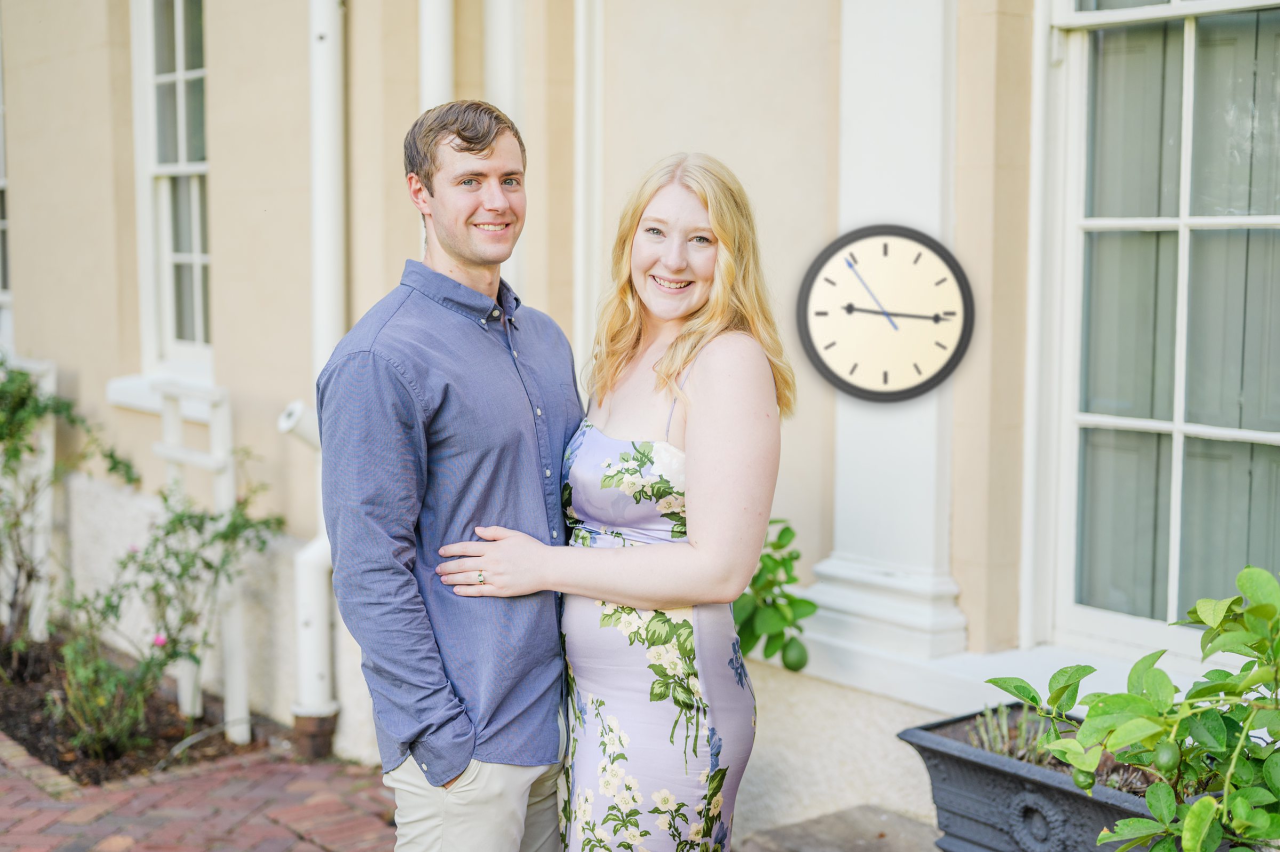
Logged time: **9:15:54**
